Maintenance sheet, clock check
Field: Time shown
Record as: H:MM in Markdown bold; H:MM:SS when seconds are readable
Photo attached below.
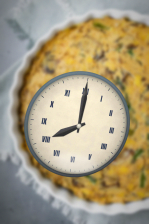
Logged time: **8:00**
